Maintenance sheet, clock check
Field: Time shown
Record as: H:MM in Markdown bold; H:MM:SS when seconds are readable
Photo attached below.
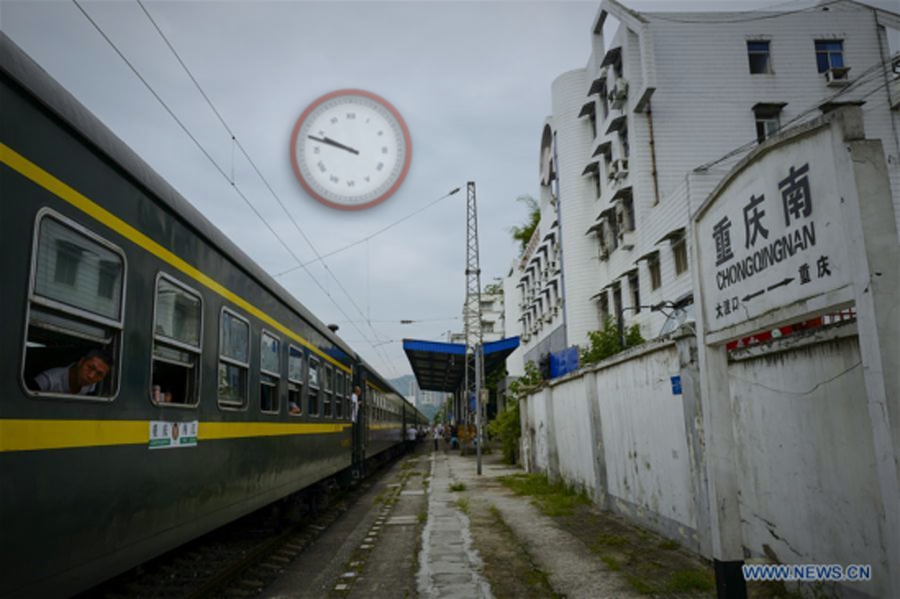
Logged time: **9:48**
